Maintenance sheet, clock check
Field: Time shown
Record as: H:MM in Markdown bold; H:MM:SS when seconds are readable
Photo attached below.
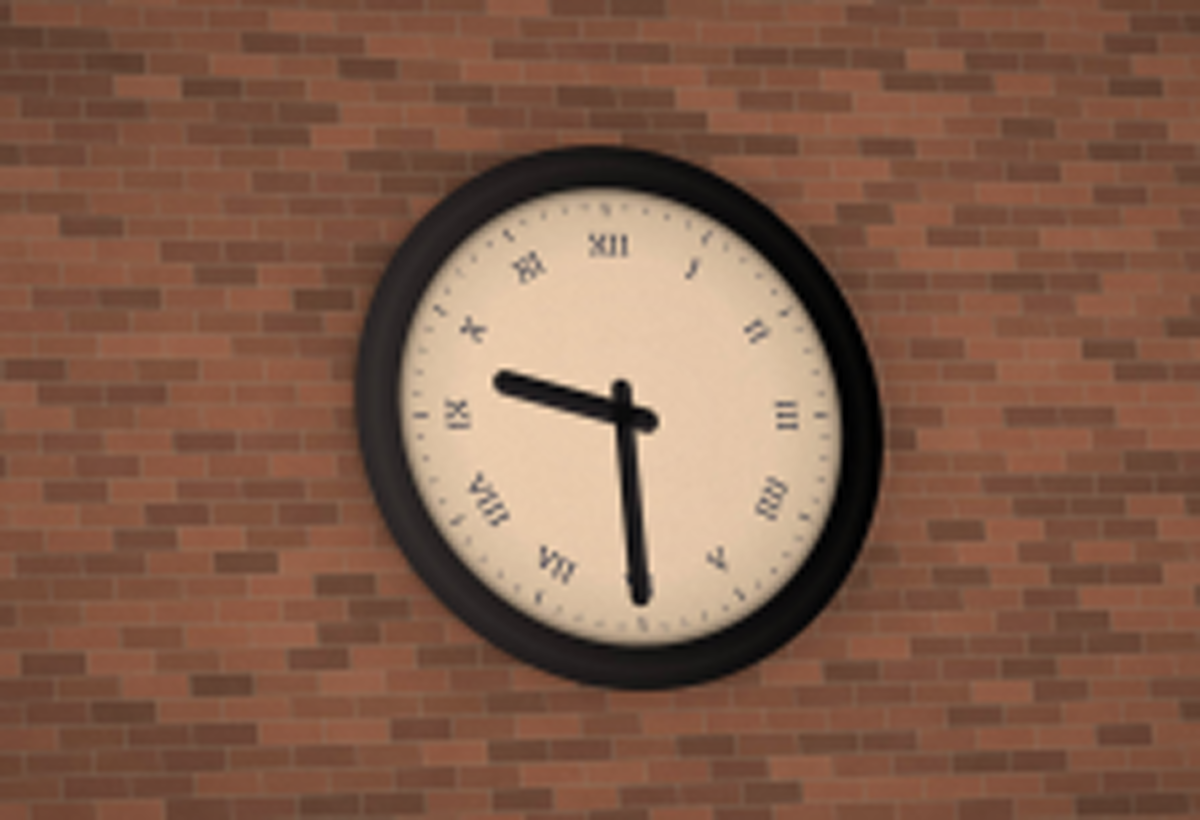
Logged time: **9:30**
